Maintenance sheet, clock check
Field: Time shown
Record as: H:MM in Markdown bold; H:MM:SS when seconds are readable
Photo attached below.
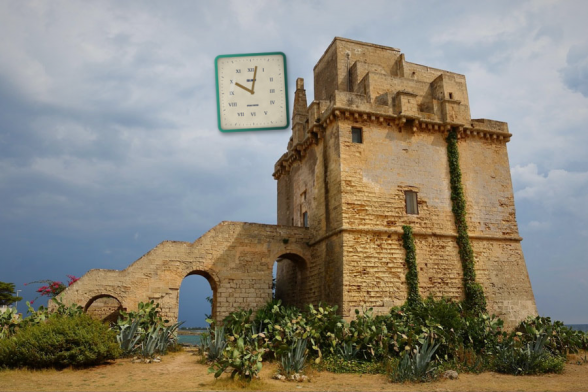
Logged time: **10:02**
